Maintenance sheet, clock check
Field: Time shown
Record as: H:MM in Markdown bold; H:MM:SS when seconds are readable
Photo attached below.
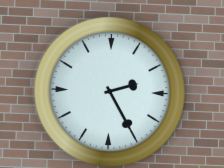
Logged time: **2:25**
